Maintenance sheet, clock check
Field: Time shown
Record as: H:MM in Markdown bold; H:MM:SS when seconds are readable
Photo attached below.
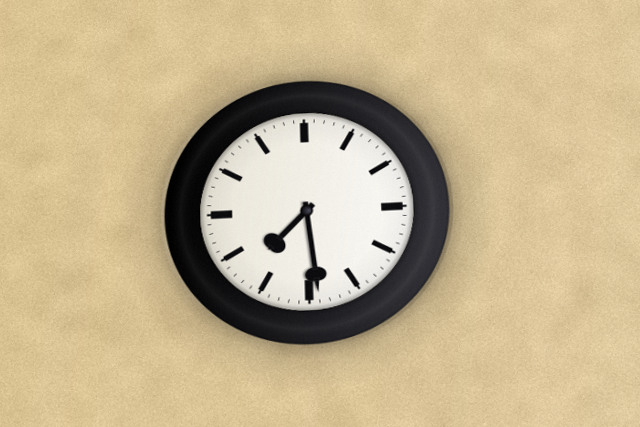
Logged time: **7:29**
